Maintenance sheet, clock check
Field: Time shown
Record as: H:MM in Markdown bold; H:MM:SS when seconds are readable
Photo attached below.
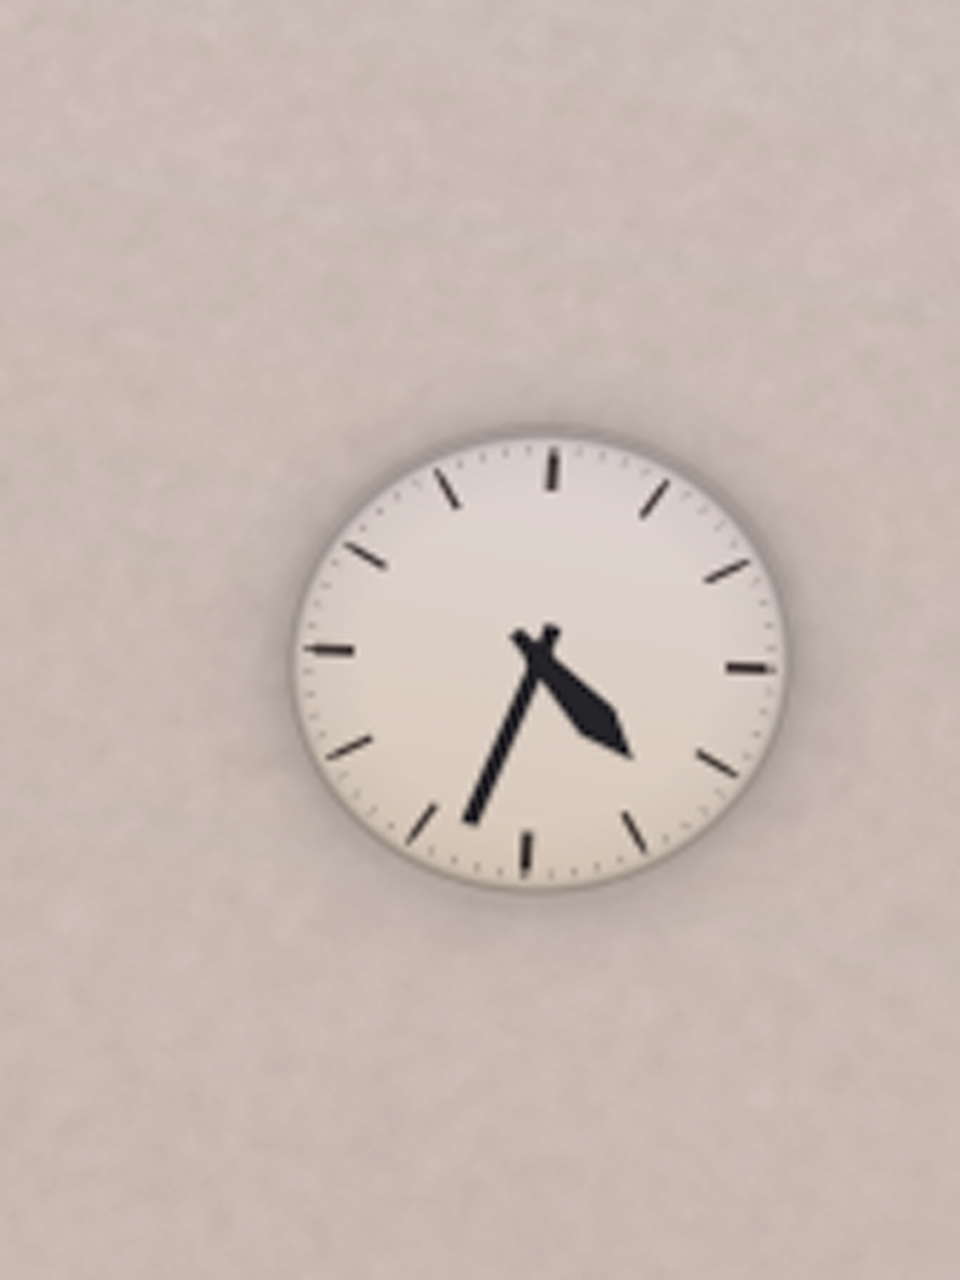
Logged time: **4:33**
